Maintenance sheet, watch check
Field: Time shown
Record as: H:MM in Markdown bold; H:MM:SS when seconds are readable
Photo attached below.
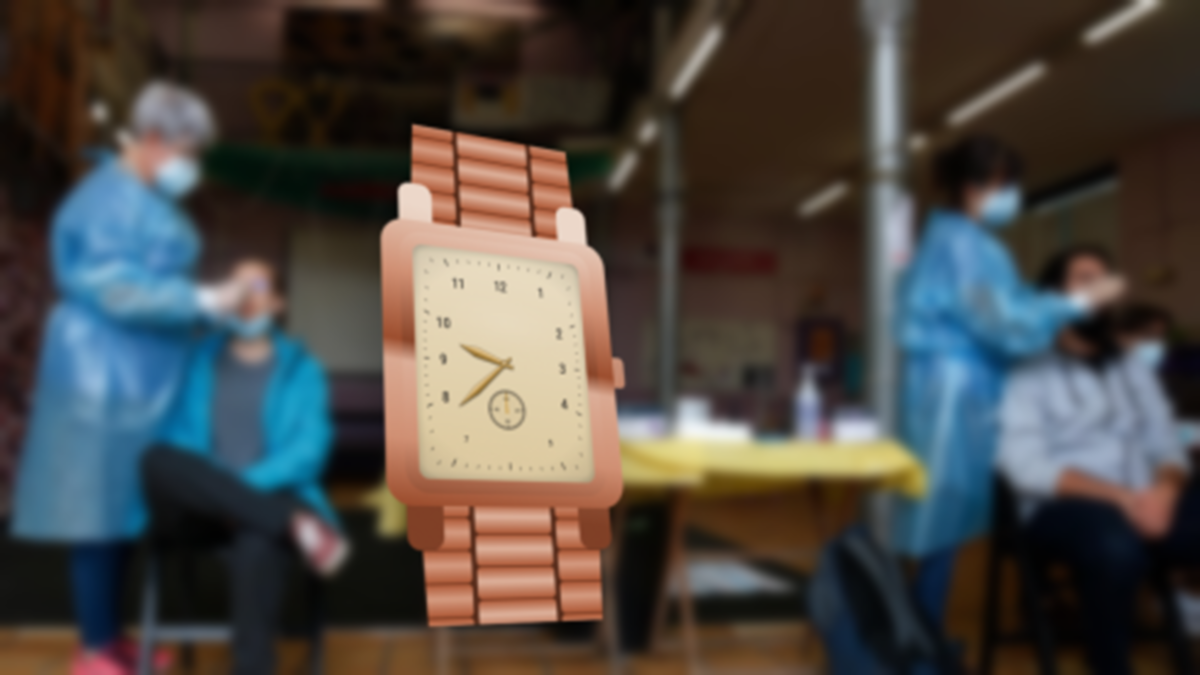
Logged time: **9:38**
